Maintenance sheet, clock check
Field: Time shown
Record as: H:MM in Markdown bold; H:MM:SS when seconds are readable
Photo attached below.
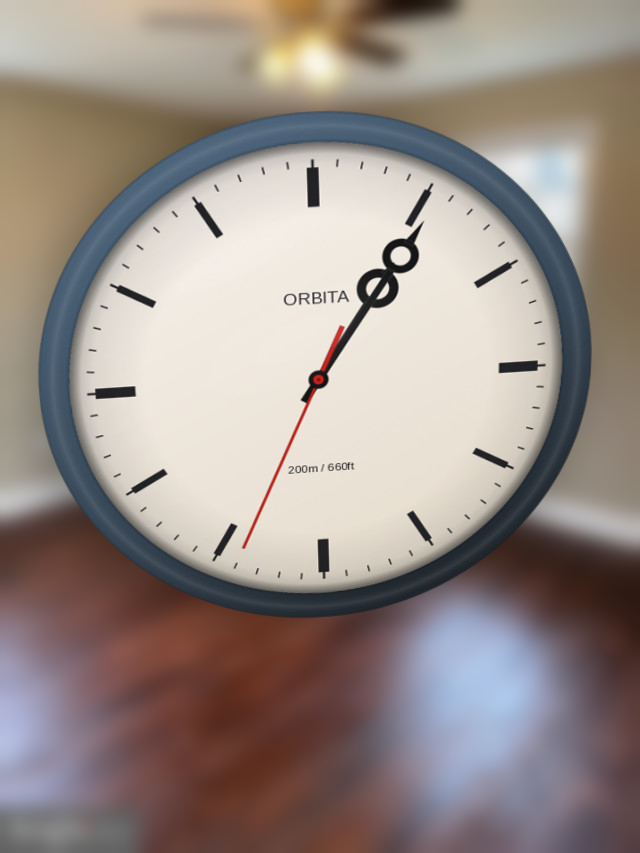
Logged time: **1:05:34**
